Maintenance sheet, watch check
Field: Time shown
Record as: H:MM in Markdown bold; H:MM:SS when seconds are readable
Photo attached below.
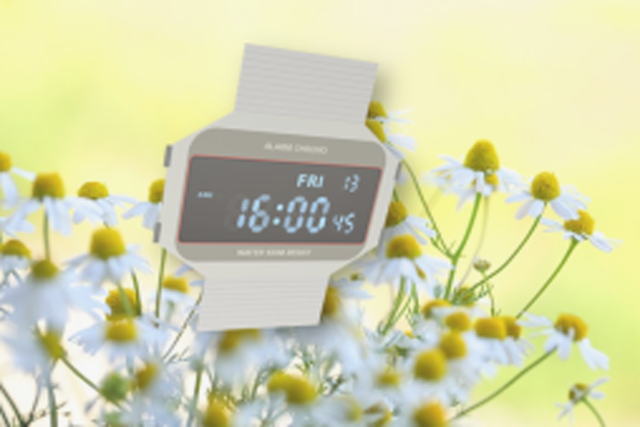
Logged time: **16:00:45**
